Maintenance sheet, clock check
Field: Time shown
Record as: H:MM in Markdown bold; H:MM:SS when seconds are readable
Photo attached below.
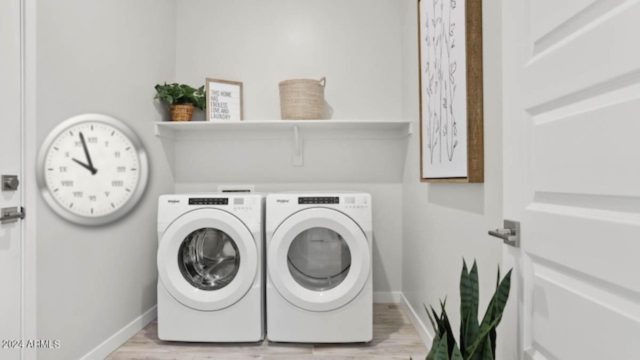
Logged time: **9:57**
